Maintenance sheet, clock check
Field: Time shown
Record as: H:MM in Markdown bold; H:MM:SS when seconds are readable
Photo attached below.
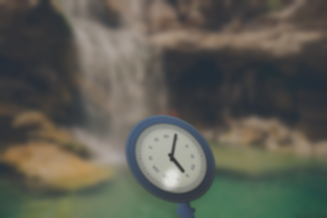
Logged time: **5:04**
